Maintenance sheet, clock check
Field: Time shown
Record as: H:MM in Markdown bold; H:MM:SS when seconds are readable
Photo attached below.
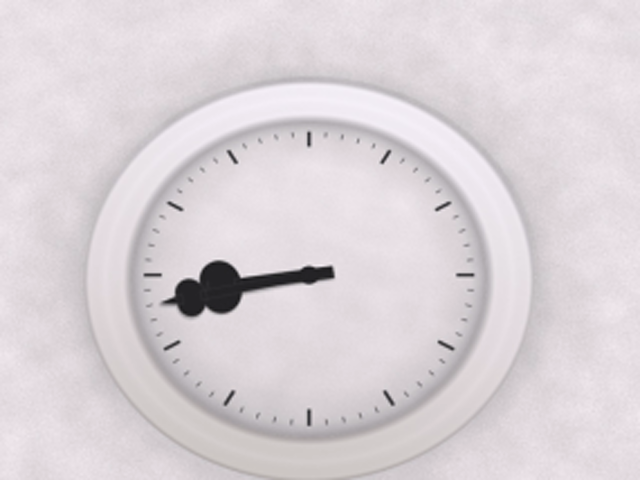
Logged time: **8:43**
